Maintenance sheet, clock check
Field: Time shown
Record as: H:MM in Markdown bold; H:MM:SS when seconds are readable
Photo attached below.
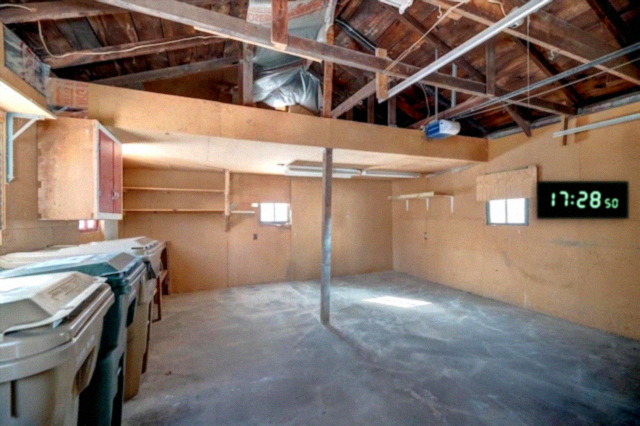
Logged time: **17:28**
